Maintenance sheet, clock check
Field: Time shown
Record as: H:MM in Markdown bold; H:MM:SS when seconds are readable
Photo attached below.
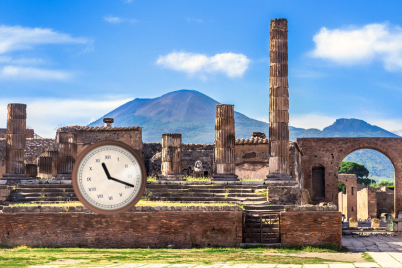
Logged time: **11:19**
